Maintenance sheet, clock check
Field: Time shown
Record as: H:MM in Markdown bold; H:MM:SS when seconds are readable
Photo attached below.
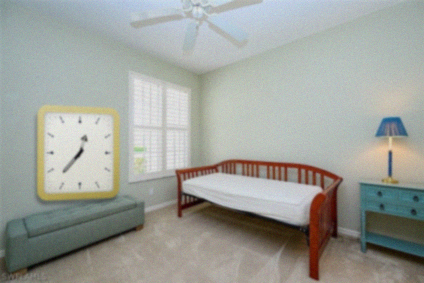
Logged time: **12:37**
